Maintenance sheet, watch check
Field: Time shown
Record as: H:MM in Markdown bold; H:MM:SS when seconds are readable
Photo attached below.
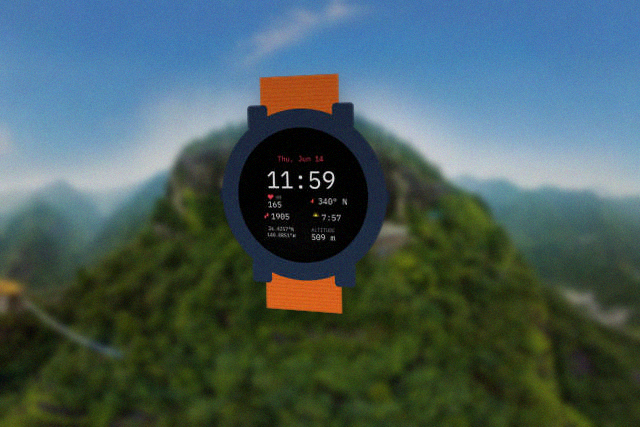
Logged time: **11:59**
